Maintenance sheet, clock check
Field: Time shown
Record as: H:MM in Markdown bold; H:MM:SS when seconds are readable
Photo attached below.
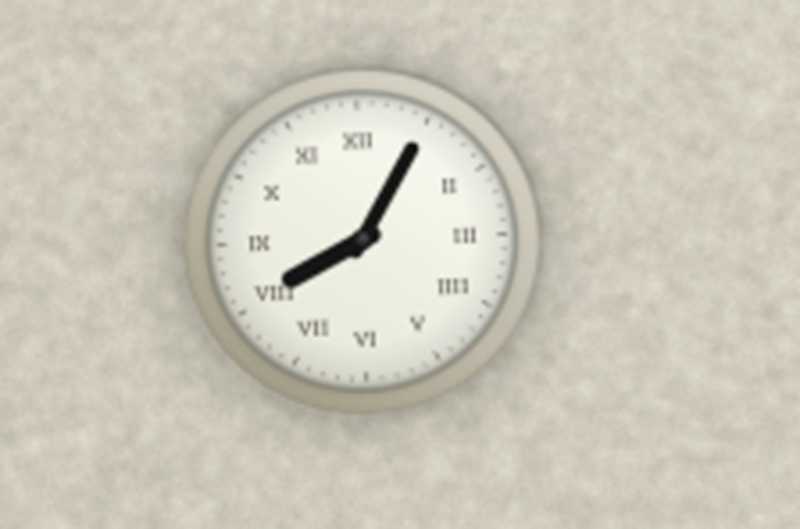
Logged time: **8:05**
